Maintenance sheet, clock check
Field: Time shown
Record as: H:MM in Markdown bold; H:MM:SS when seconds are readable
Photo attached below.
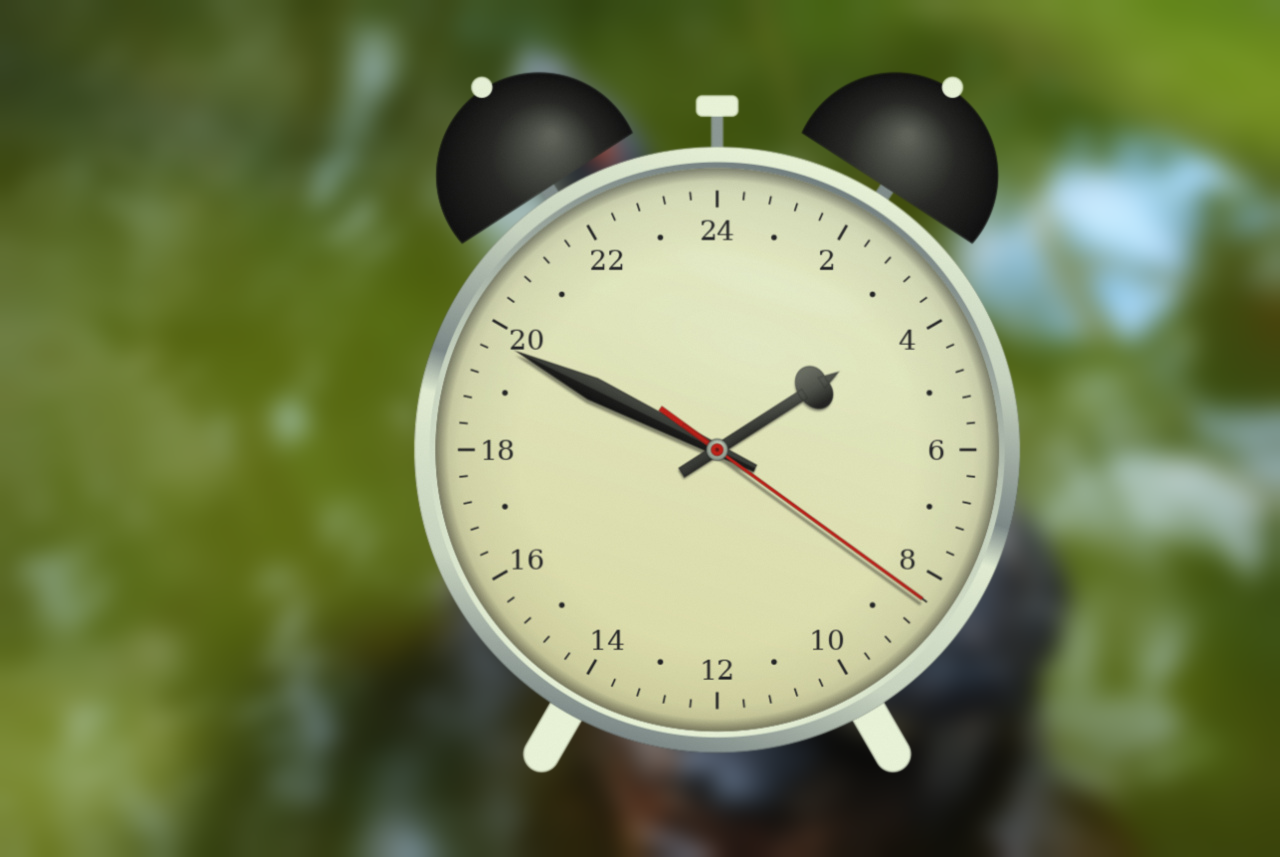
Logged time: **3:49:21**
